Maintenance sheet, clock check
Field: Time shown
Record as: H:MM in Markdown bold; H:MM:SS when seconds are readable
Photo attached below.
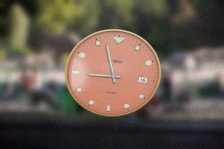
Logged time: **8:57**
